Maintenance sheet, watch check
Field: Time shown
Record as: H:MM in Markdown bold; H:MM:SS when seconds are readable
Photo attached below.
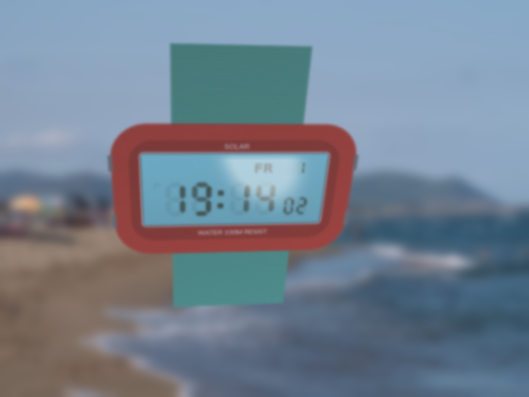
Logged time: **19:14:02**
